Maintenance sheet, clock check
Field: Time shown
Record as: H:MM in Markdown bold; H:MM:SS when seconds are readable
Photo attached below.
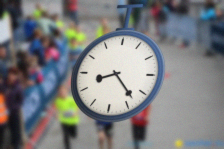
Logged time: **8:23**
